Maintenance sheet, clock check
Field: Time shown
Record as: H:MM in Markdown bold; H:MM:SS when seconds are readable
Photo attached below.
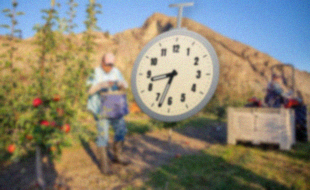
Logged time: **8:33**
